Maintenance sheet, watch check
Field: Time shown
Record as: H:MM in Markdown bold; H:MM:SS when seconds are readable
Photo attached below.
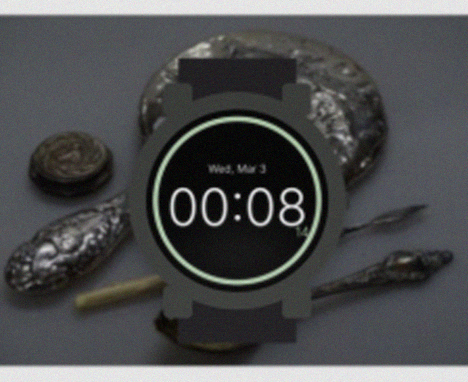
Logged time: **0:08**
